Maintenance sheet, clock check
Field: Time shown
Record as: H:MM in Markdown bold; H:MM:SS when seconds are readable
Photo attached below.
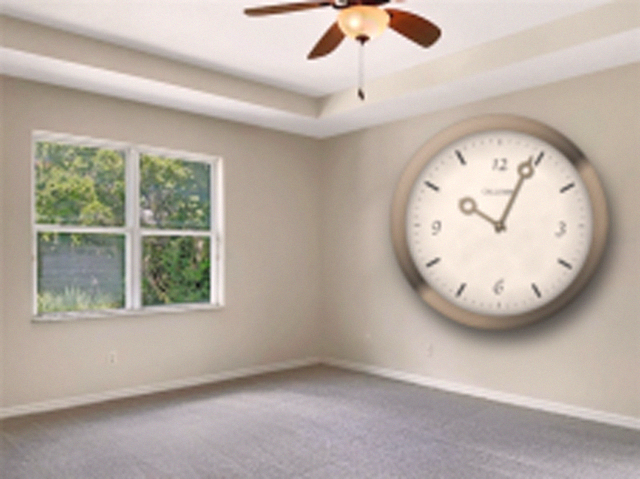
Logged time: **10:04**
